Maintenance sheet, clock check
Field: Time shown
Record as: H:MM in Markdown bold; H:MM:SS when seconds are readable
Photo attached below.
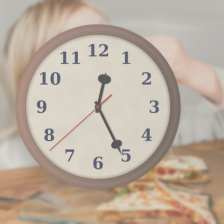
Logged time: **12:25:38**
